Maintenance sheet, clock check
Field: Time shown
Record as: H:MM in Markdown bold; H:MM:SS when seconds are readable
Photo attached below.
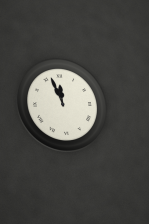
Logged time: **11:57**
